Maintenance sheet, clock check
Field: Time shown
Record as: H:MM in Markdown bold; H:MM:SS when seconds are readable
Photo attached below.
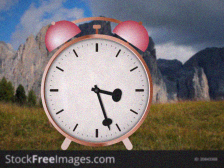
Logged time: **3:27**
